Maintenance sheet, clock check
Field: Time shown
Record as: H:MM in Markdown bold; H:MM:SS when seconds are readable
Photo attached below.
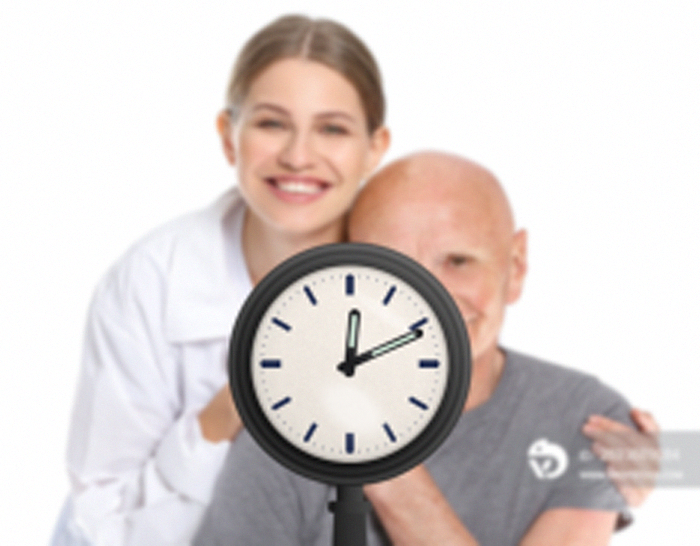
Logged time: **12:11**
